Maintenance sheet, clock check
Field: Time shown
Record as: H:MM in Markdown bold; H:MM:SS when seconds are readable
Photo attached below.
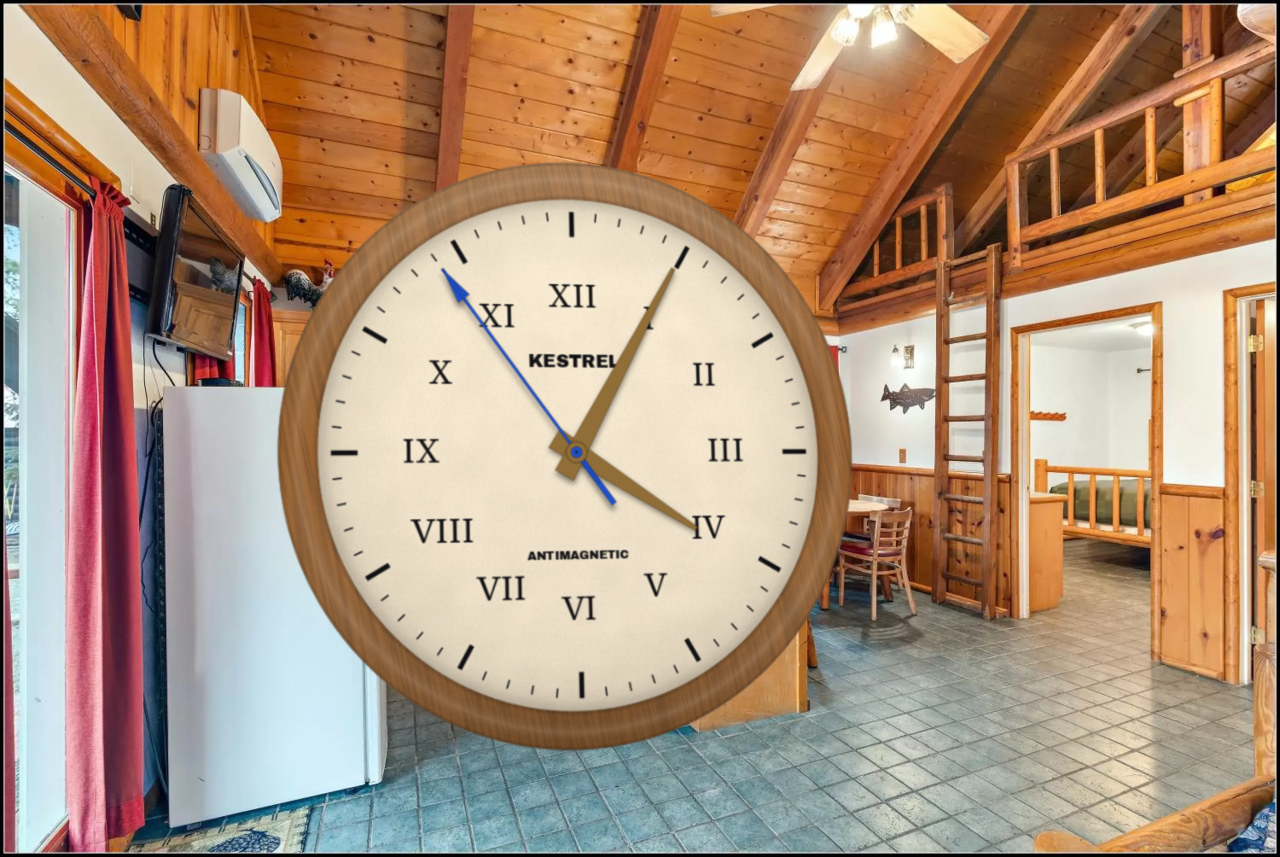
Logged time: **4:04:54**
